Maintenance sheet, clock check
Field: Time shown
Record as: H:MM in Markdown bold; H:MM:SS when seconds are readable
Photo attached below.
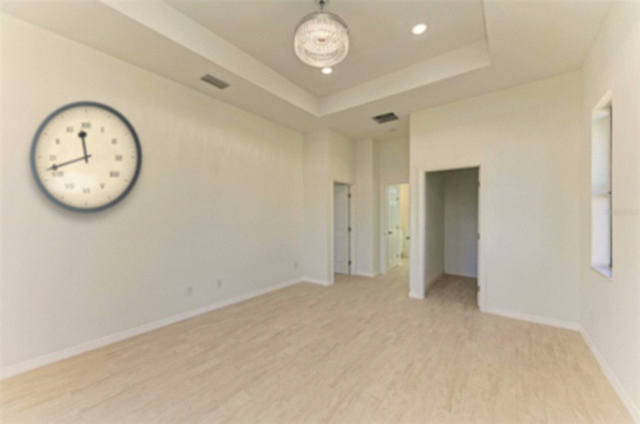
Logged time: **11:42**
